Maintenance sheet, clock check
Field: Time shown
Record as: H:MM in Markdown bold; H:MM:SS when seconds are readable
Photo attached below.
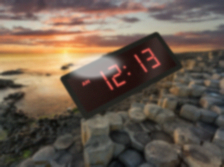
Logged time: **12:13**
